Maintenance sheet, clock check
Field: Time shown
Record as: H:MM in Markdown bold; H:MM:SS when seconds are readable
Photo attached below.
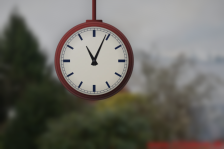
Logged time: **11:04**
